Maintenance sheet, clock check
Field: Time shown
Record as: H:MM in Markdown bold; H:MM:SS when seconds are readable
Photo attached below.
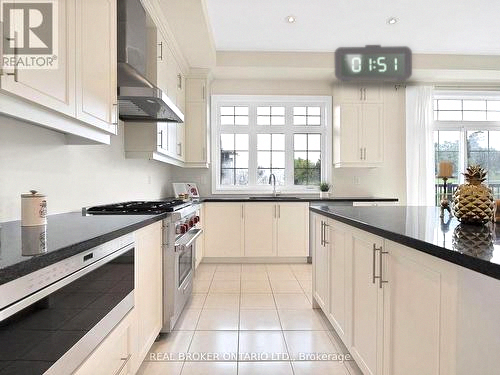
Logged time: **1:51**
